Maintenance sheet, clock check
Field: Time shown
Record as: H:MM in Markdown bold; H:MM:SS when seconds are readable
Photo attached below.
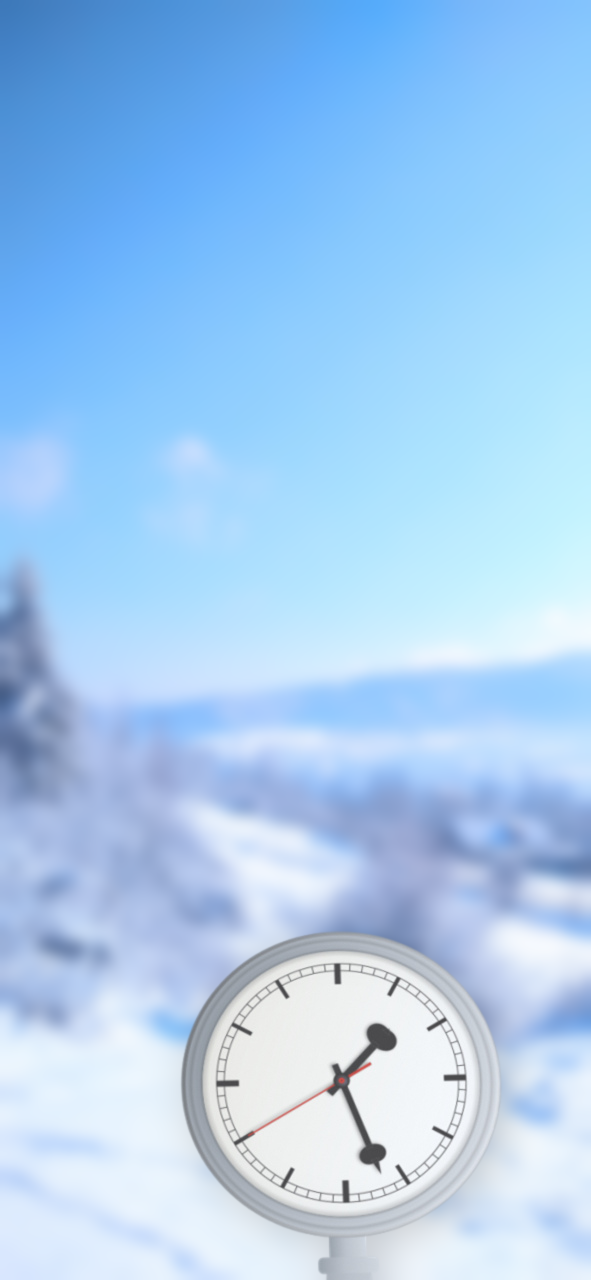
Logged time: **1:26:40**
